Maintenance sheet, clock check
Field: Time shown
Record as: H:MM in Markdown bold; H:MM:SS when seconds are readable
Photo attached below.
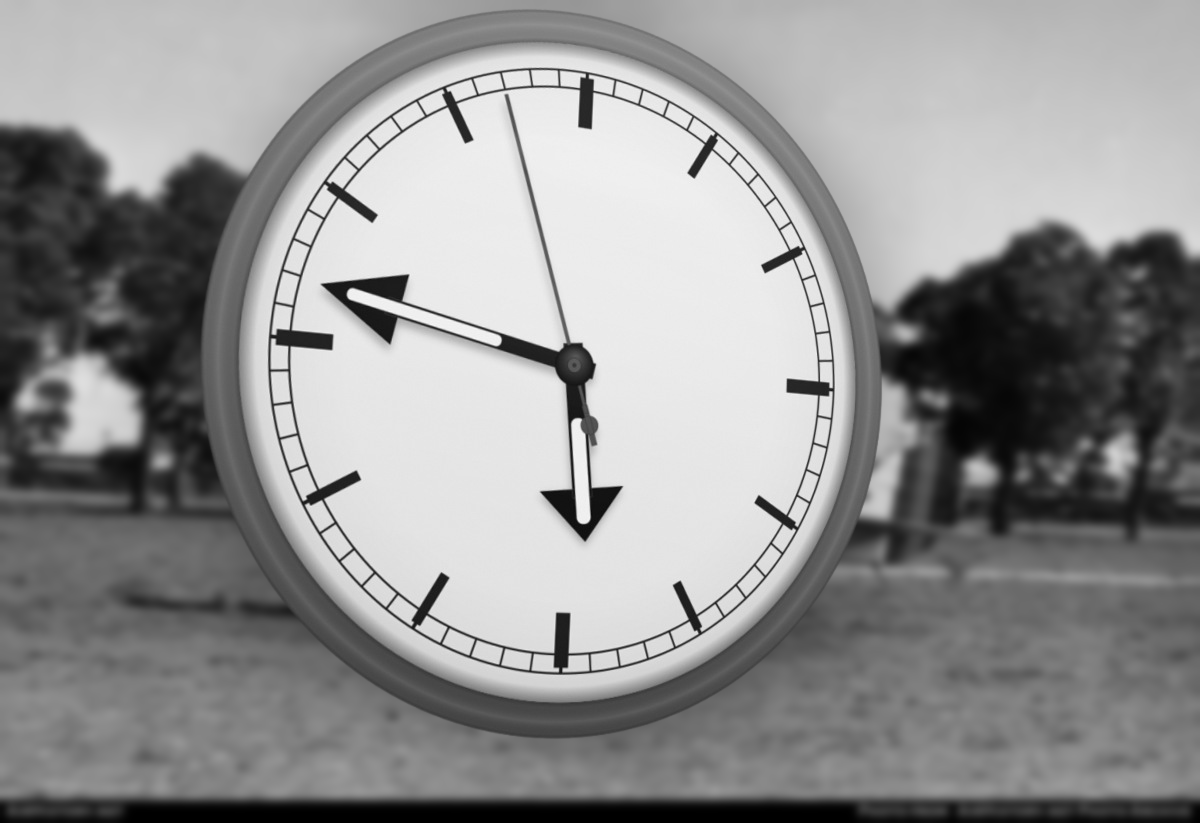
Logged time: **5:46:57**
